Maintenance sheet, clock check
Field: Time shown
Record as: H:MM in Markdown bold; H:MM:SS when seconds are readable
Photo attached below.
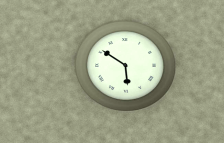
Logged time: **5:51**
